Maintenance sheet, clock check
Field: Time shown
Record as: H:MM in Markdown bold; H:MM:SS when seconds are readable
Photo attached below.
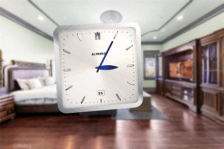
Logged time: **3:05**
